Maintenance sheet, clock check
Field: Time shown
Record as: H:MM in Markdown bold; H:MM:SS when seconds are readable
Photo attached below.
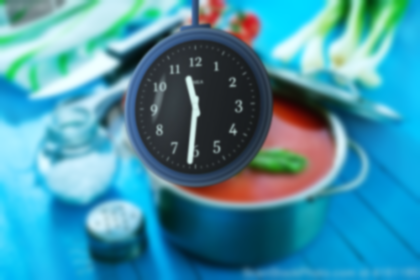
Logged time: **11:31**
